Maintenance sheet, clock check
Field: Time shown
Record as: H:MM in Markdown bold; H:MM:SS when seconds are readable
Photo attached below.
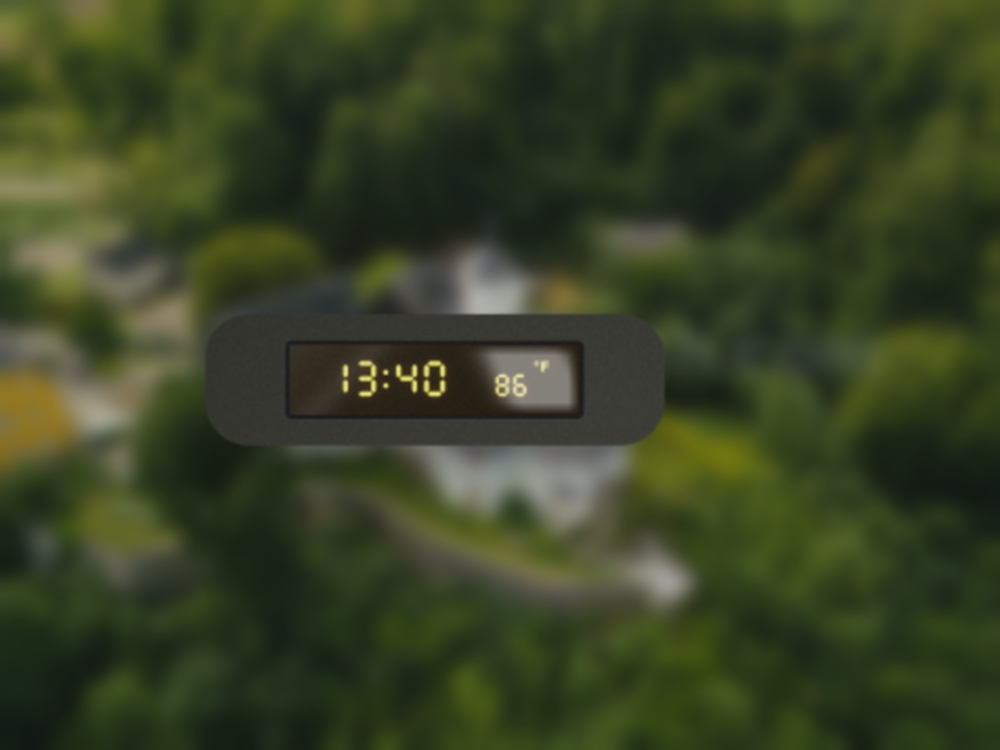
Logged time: **13:40**
